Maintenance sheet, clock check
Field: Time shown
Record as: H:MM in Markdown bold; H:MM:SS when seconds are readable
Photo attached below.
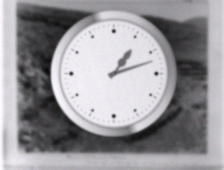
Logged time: **1:12**
